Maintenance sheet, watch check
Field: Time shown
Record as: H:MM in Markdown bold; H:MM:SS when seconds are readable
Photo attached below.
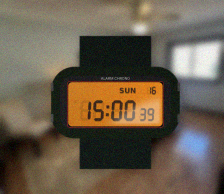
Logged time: **15:00:39**
